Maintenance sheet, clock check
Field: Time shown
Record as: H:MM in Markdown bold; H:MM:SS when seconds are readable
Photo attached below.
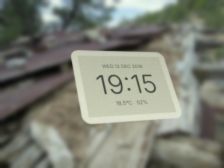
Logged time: **19:15**
